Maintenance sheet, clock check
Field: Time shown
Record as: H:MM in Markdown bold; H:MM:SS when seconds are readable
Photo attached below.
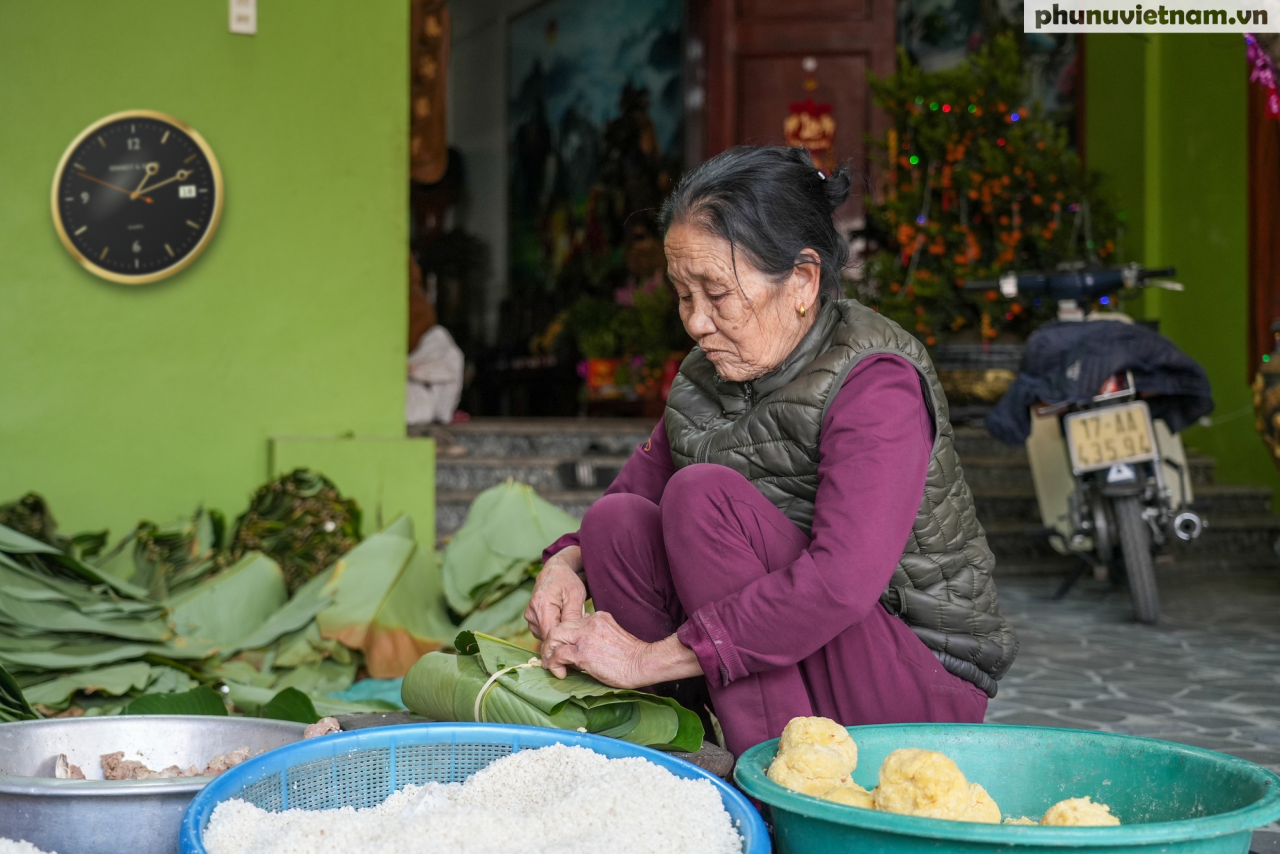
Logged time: **1:11:49**
